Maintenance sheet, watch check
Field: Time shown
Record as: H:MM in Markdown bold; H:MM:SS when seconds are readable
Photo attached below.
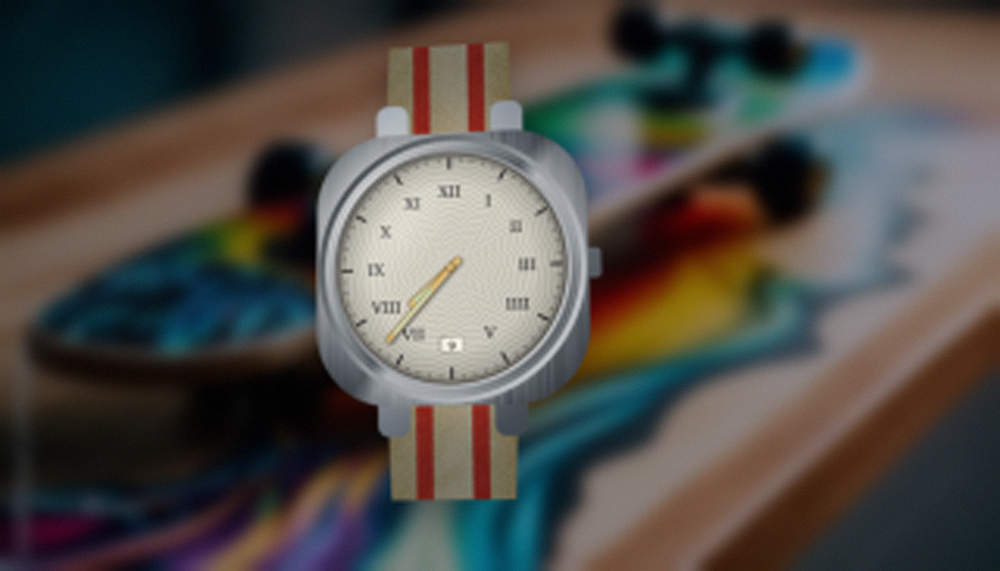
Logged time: **7:37**
